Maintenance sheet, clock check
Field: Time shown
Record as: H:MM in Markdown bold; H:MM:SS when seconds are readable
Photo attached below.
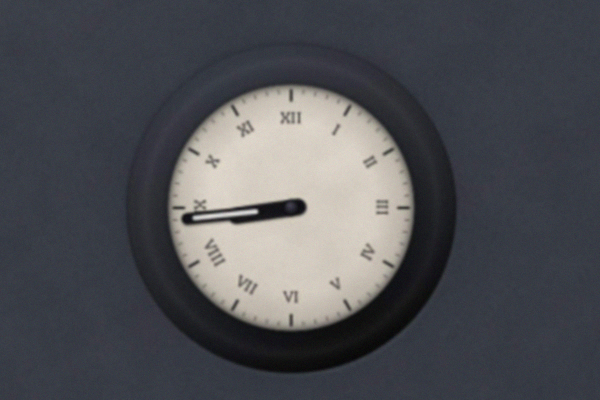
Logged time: **8:44**
